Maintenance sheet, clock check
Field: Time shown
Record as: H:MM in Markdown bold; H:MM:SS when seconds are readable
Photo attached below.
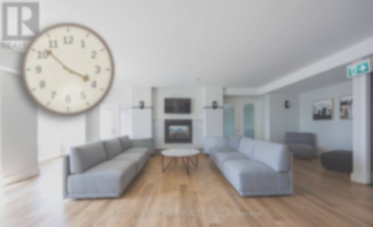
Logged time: **3:52**
